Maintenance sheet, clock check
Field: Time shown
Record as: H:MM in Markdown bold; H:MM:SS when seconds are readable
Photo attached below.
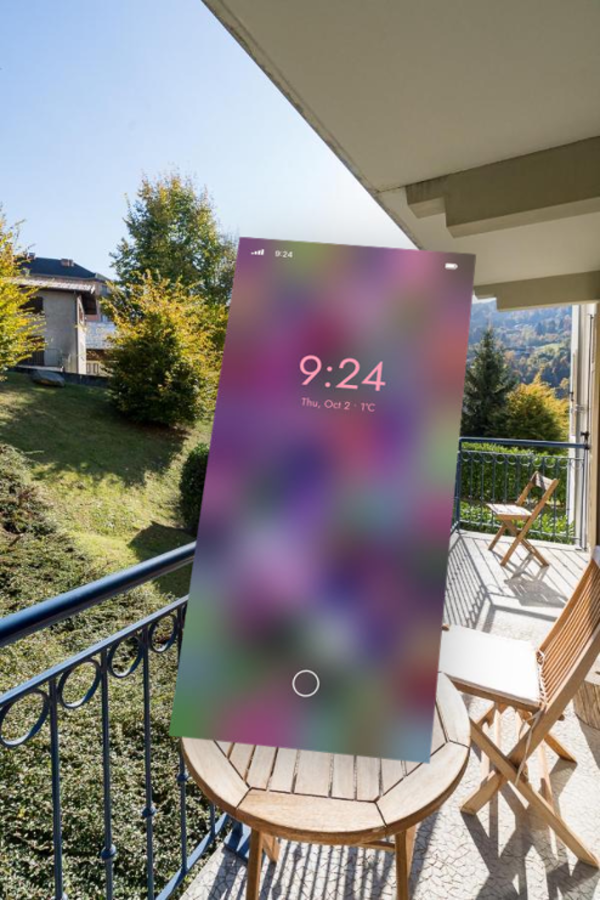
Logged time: **9:24**
